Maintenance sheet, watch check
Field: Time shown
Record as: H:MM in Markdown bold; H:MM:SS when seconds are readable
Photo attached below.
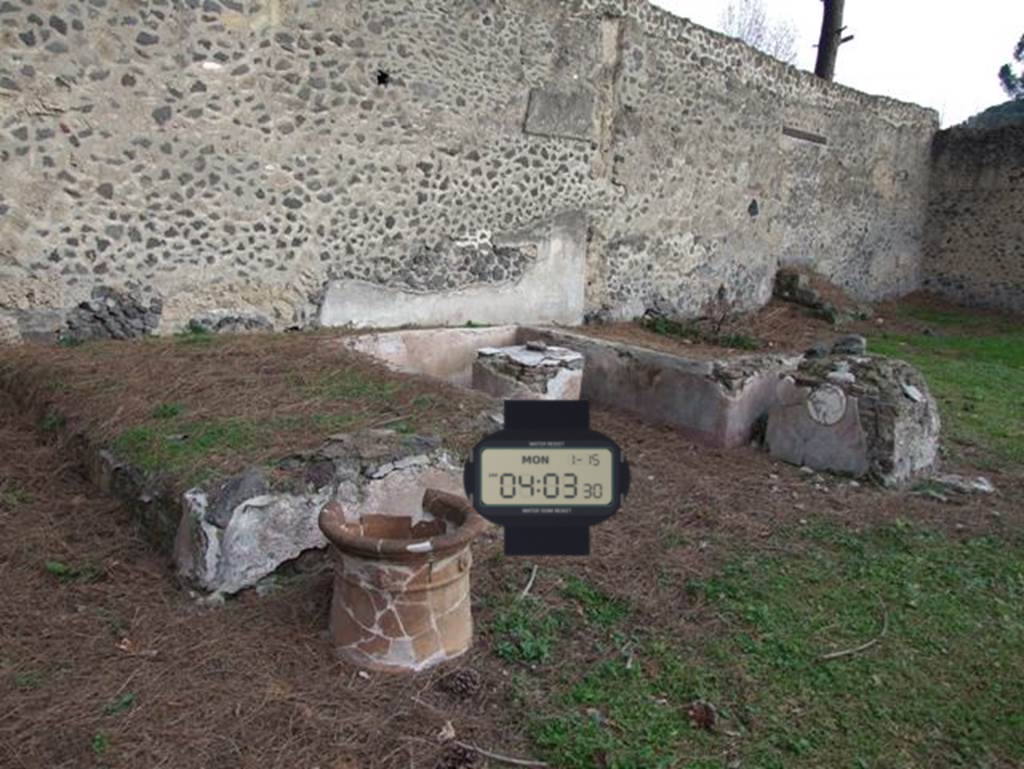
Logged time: **4:03:30**
